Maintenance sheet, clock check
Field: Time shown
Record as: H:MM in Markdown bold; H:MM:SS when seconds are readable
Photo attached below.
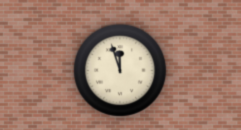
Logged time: **11:57**
